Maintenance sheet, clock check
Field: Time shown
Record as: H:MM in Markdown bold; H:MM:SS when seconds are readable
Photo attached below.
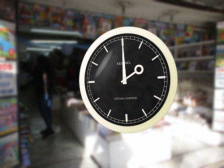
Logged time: **2:00**
